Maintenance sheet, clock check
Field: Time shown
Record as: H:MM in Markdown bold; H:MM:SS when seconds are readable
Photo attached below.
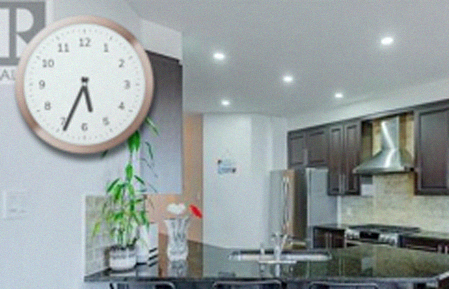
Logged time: **5:34**
